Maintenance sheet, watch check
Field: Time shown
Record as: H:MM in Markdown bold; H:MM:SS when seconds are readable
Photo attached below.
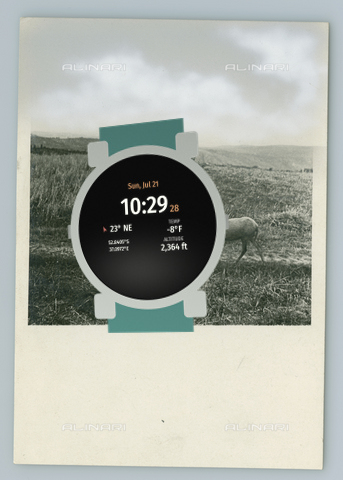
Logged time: **10:29:28**
